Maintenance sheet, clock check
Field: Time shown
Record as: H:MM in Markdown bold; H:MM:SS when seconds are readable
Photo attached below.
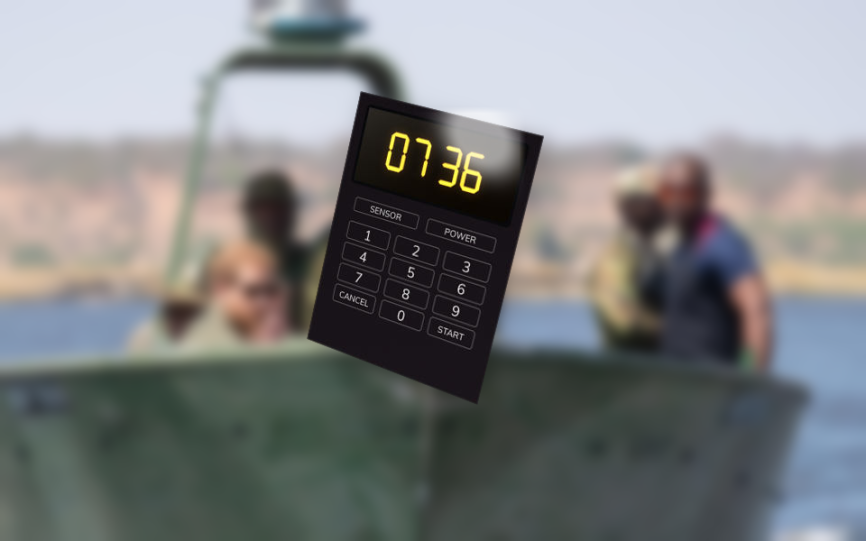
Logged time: **7:36**
